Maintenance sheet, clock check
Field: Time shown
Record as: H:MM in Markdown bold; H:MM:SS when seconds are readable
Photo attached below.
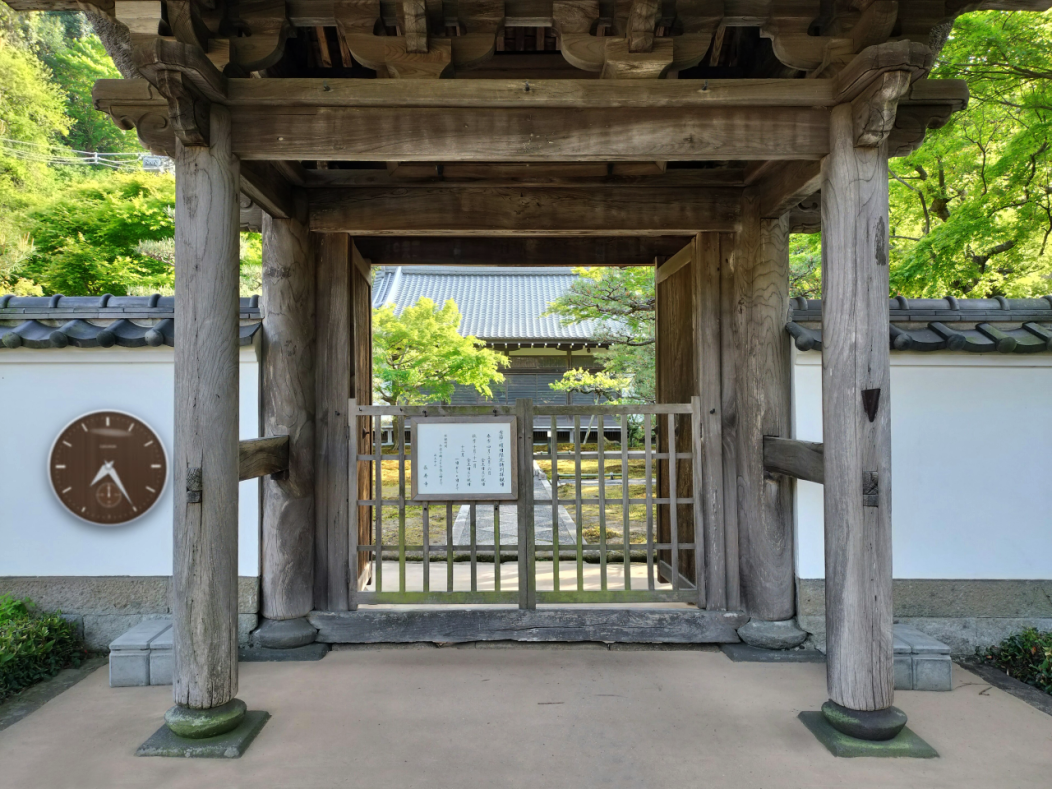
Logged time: **7:25**
